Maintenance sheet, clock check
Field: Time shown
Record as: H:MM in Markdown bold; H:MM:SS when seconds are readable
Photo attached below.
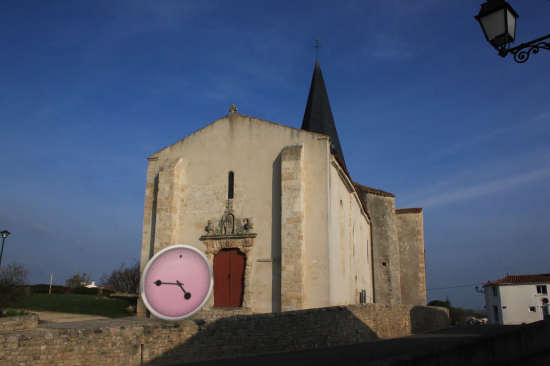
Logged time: **4:46**
